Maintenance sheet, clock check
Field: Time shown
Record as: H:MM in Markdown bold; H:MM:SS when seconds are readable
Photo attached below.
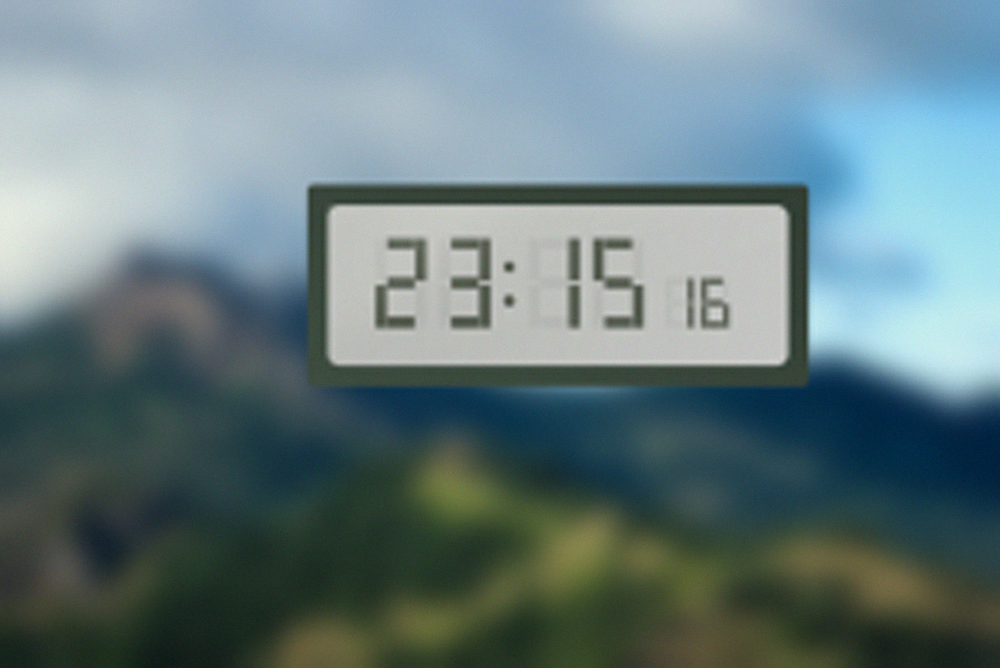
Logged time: **23:15:16**
